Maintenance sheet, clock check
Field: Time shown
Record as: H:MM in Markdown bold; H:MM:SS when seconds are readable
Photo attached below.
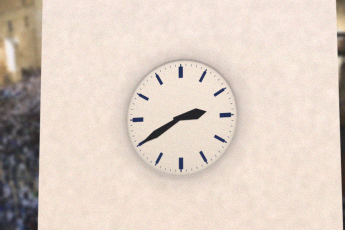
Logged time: **2:40**
